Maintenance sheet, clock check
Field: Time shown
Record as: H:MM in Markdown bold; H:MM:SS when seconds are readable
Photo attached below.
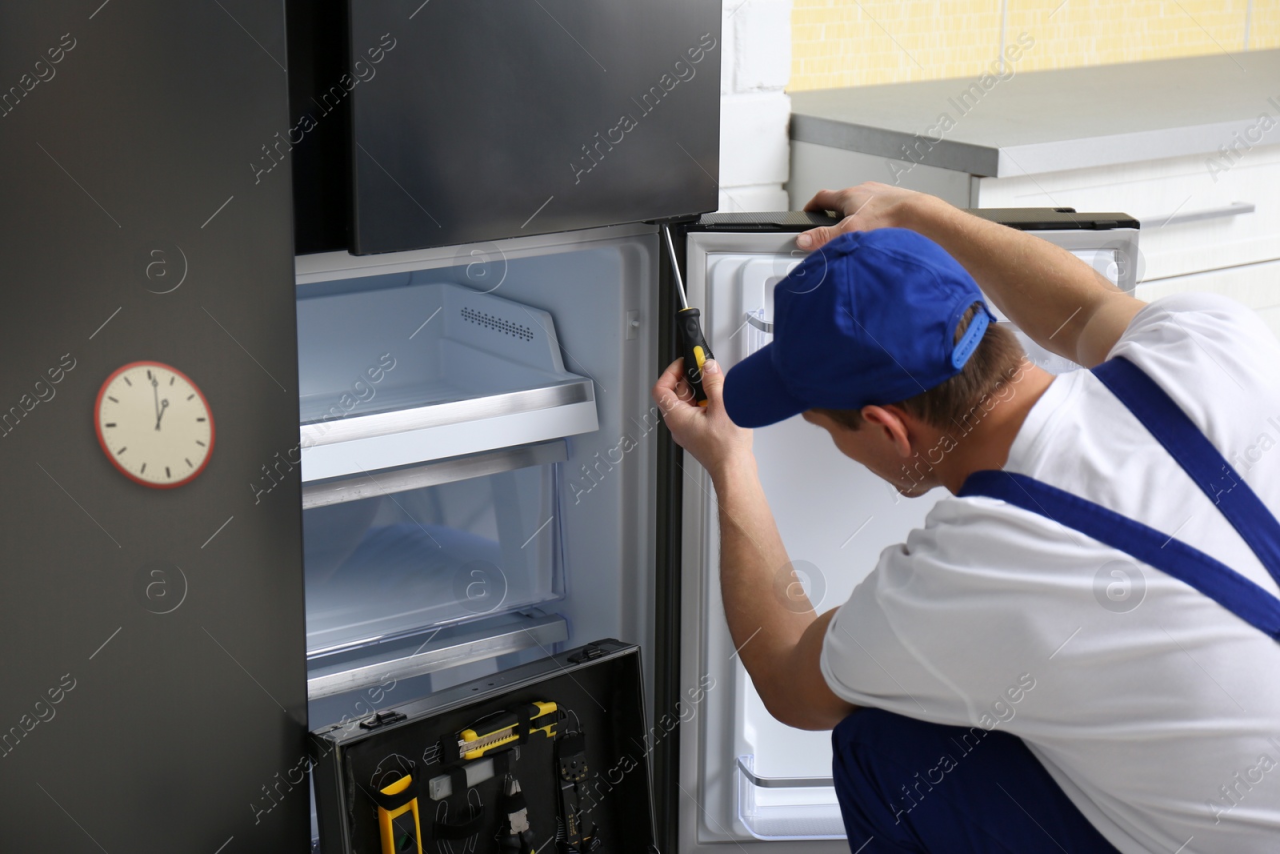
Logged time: **1:01**
